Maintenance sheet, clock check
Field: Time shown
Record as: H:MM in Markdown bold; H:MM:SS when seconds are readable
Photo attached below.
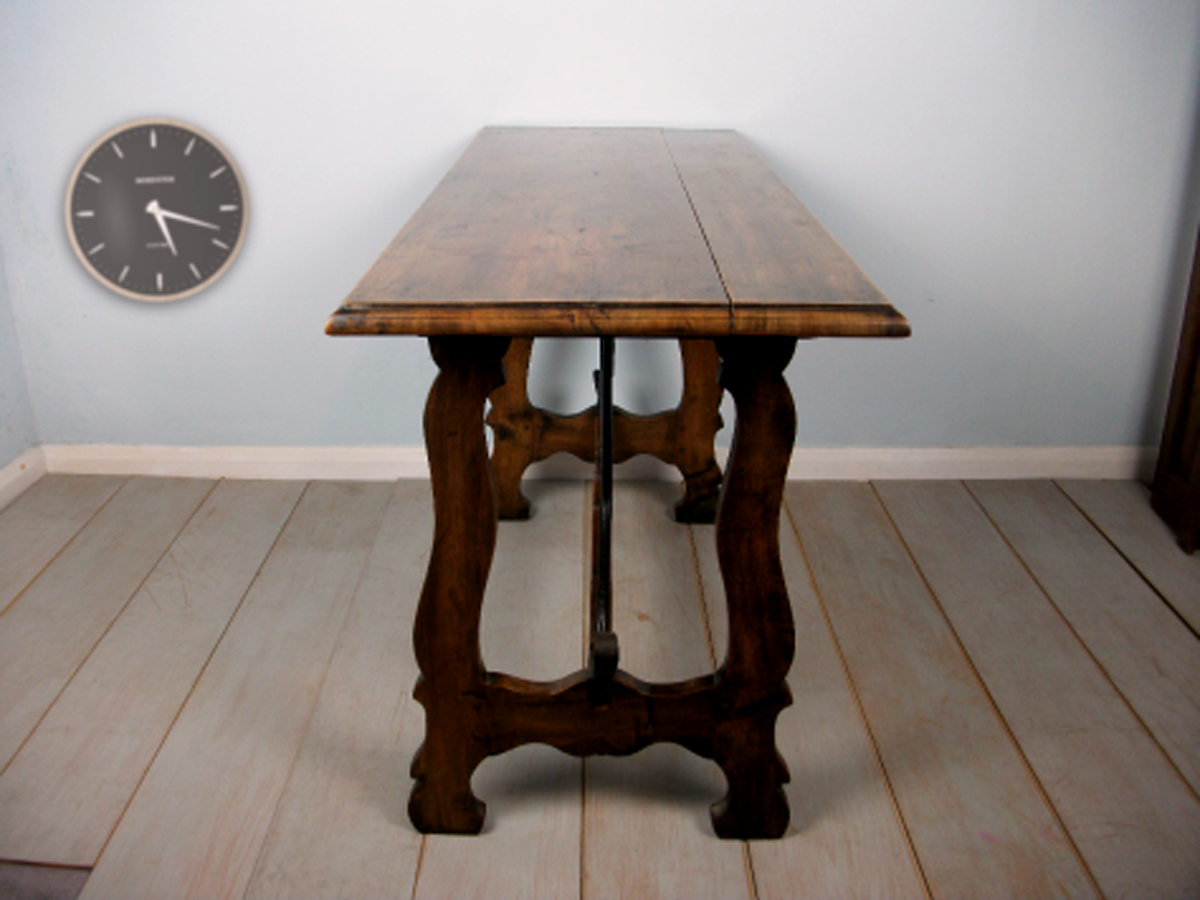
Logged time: **5:18**
